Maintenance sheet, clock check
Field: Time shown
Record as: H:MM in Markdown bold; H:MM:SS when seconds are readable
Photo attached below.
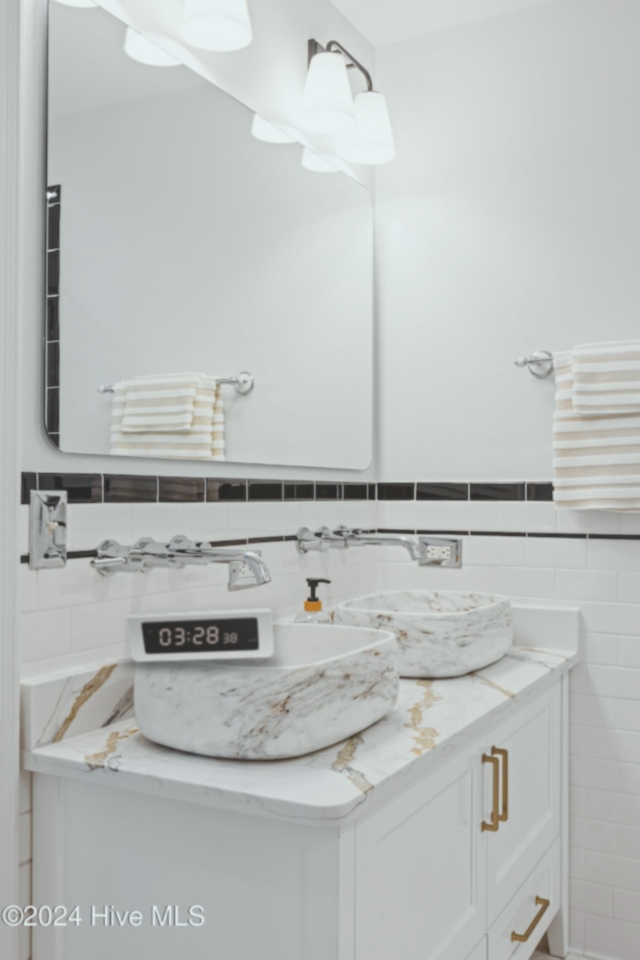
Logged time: **3:28**
